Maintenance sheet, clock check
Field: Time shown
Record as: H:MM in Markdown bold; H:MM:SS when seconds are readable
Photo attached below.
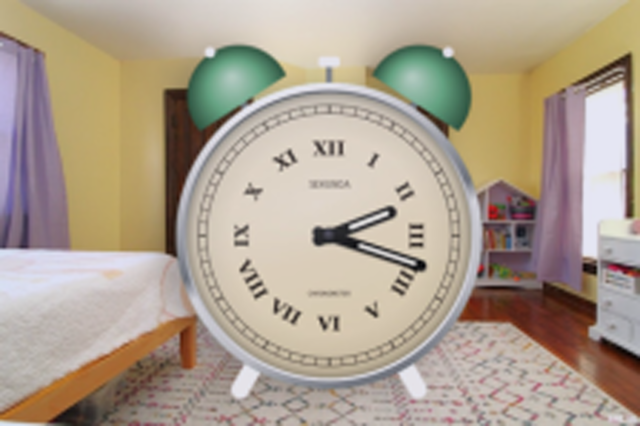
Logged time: **2:18**
